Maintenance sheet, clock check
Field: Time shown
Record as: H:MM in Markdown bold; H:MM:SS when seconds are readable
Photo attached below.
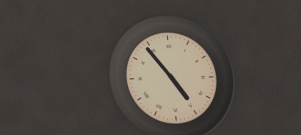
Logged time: **4:54**
